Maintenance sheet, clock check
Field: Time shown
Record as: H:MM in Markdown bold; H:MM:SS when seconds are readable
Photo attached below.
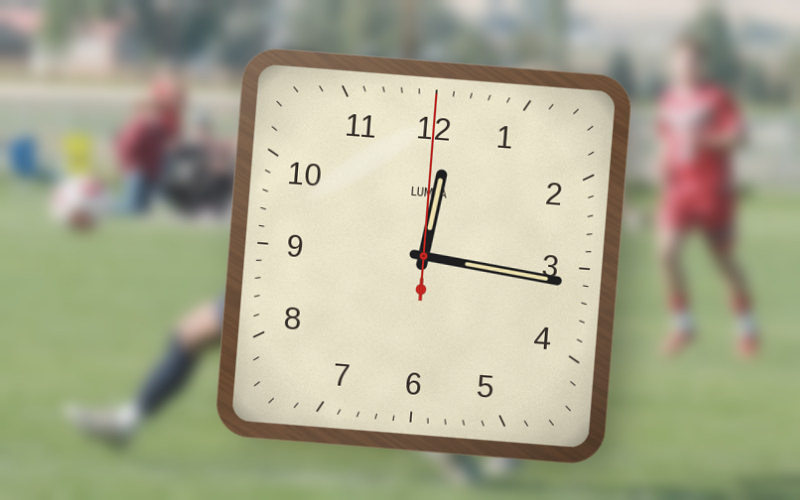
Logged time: **12:16:00**
